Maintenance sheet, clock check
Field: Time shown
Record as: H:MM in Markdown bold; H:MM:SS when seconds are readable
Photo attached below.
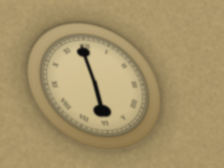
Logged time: **5:59**
